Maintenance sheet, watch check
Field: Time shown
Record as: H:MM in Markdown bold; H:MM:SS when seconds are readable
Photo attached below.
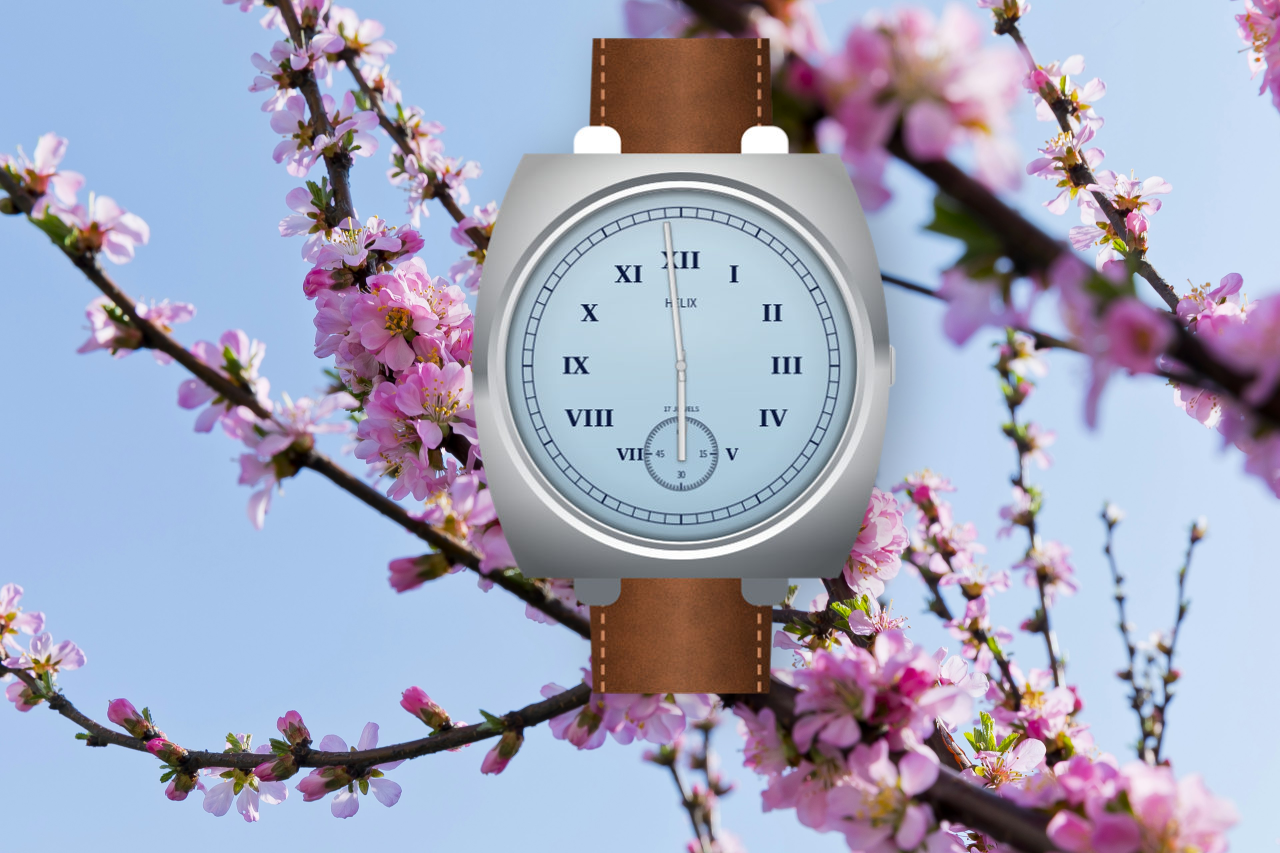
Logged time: **5:59:02**
